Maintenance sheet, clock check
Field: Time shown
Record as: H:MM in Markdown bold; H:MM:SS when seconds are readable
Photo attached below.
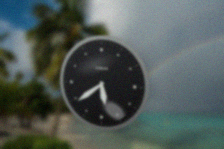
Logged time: **5:39**
